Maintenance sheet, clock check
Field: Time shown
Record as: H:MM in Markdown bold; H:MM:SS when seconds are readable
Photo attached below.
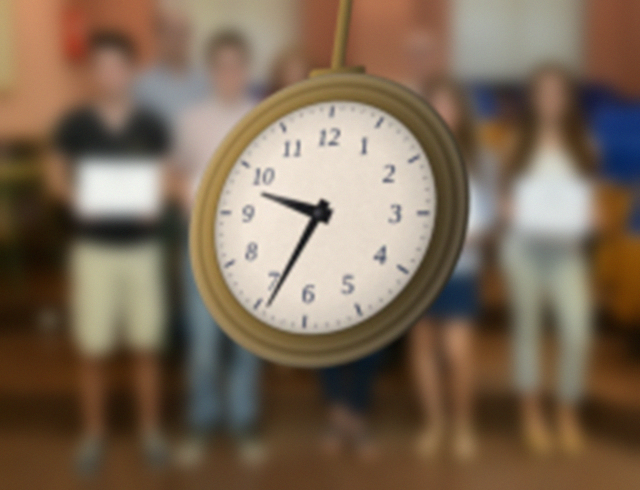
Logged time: **9:34**
